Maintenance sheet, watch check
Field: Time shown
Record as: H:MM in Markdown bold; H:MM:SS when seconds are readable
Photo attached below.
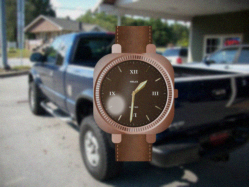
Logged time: **1:31**
